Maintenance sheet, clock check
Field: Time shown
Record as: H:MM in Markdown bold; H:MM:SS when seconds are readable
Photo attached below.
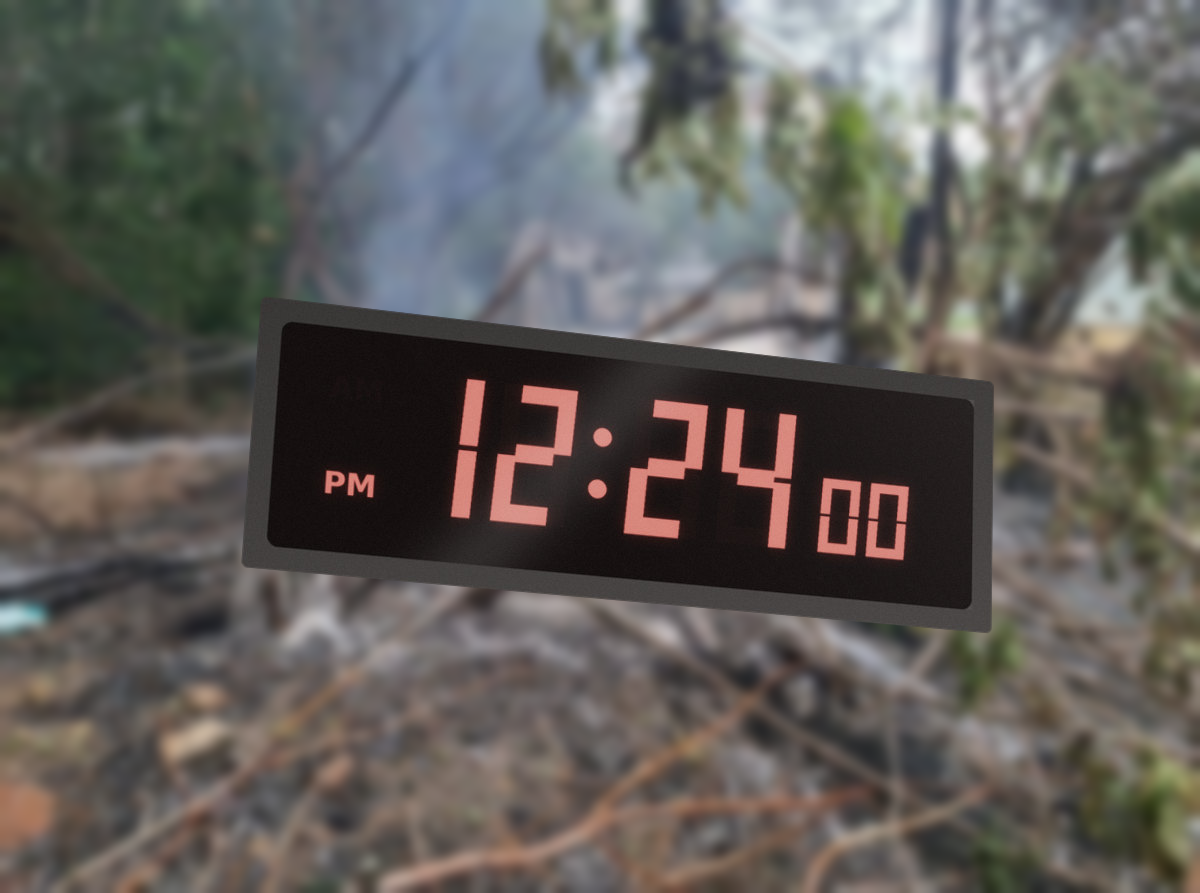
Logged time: **12:24:00**
